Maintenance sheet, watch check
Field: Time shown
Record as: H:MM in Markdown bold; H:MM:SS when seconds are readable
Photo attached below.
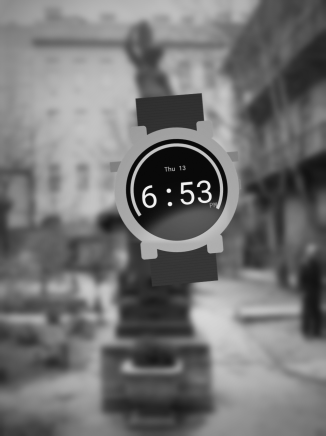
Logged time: **6:53**
